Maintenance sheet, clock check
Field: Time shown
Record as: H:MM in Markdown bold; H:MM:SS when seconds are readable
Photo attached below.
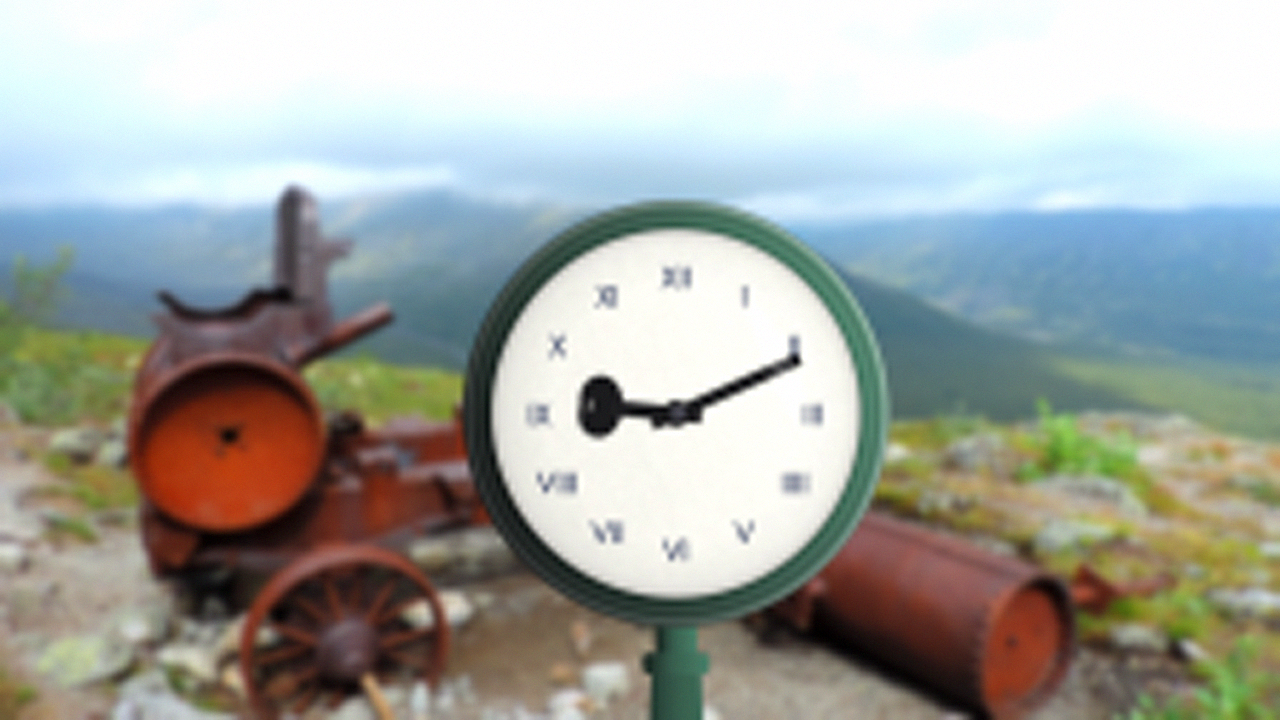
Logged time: **9:11**
